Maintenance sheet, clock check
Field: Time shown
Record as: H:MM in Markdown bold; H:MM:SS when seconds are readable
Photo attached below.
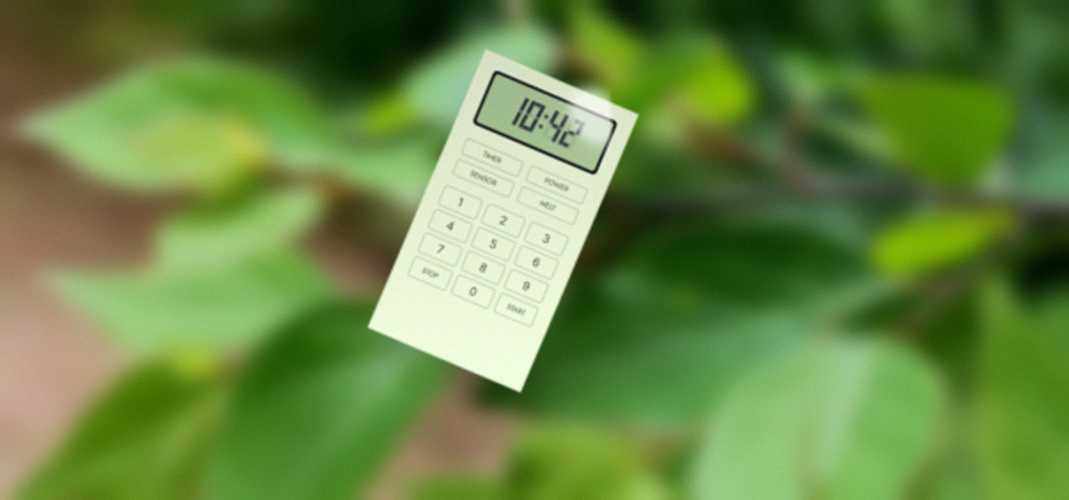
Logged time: **10:42**
